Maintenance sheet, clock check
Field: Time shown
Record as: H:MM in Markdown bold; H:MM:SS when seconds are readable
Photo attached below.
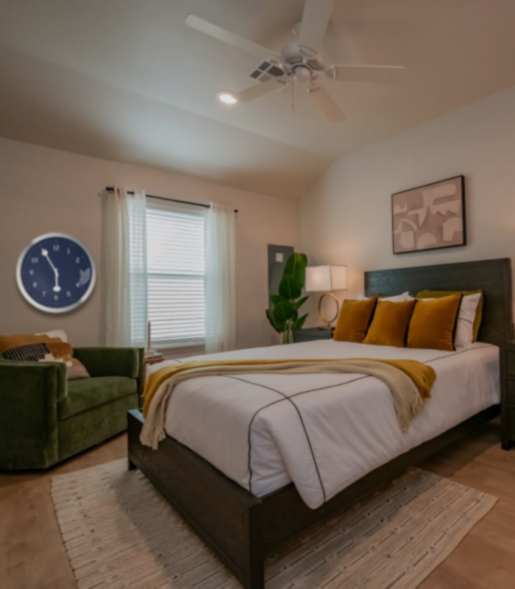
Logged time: **5:55**
